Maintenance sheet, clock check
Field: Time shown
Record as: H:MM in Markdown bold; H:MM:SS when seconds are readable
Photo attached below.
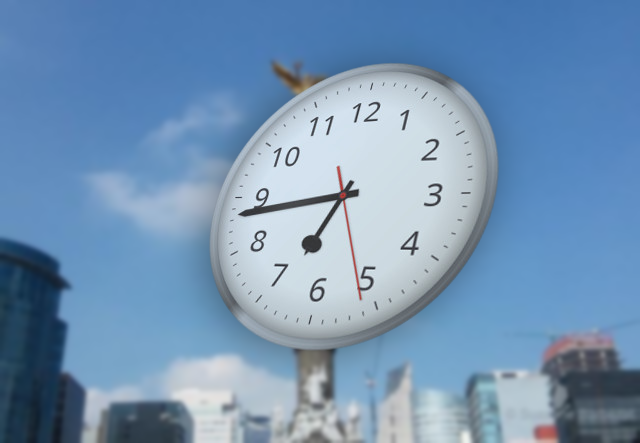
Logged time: **6:43:26**
